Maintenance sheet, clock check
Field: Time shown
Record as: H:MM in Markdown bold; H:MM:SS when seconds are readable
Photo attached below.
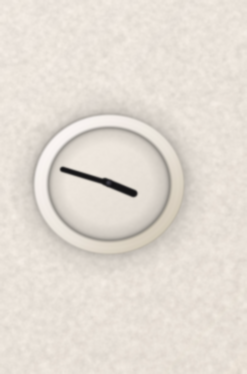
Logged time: **3:48**
